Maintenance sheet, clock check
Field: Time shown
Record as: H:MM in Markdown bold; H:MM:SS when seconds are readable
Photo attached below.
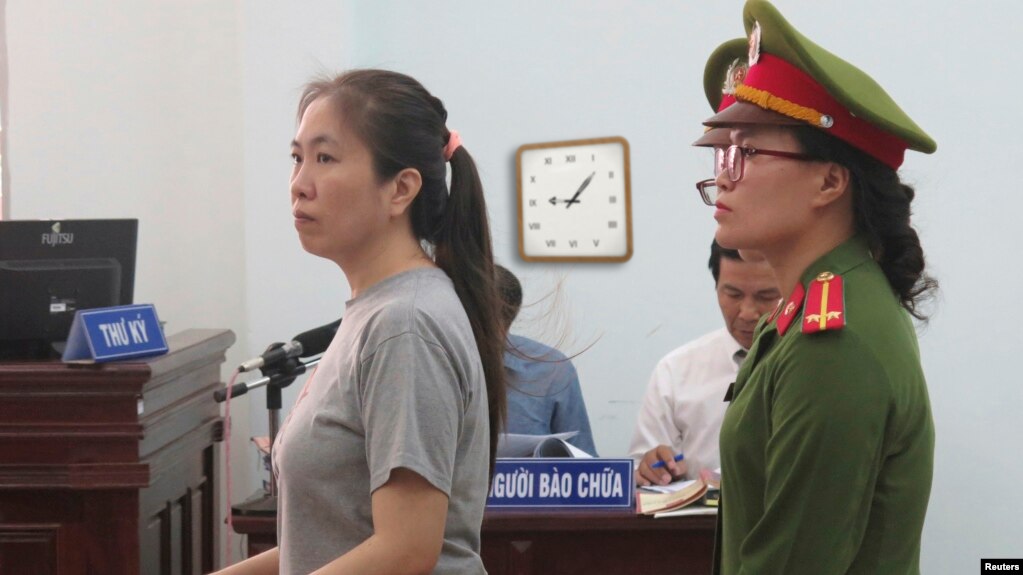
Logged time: **9:07**
